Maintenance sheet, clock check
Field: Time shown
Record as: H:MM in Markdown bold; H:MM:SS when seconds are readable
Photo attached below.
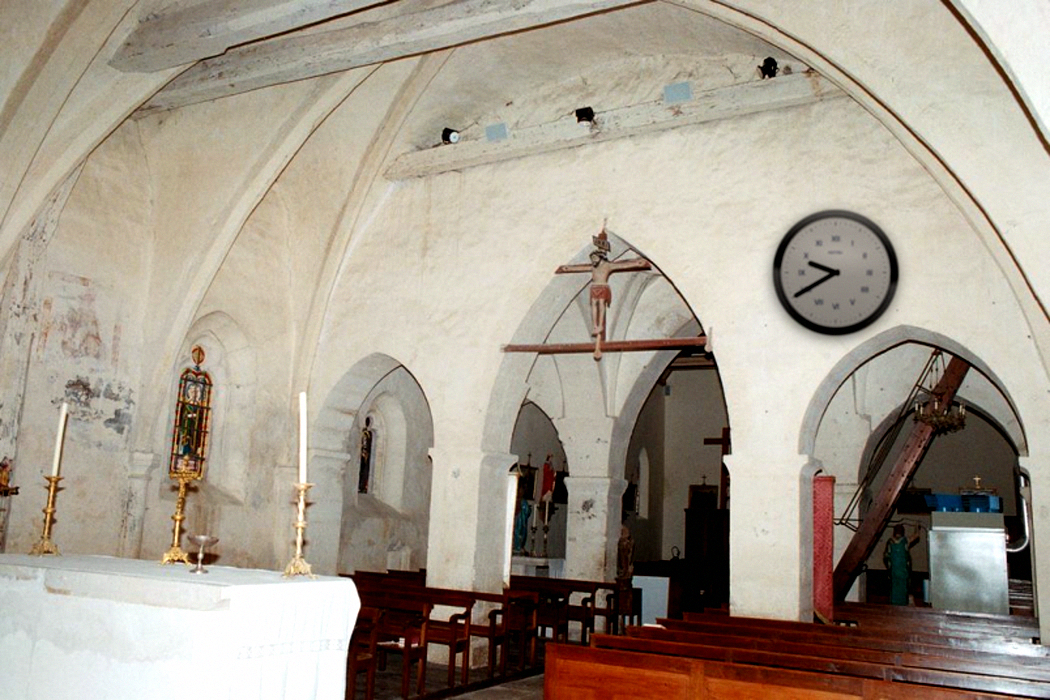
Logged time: **9:40**
